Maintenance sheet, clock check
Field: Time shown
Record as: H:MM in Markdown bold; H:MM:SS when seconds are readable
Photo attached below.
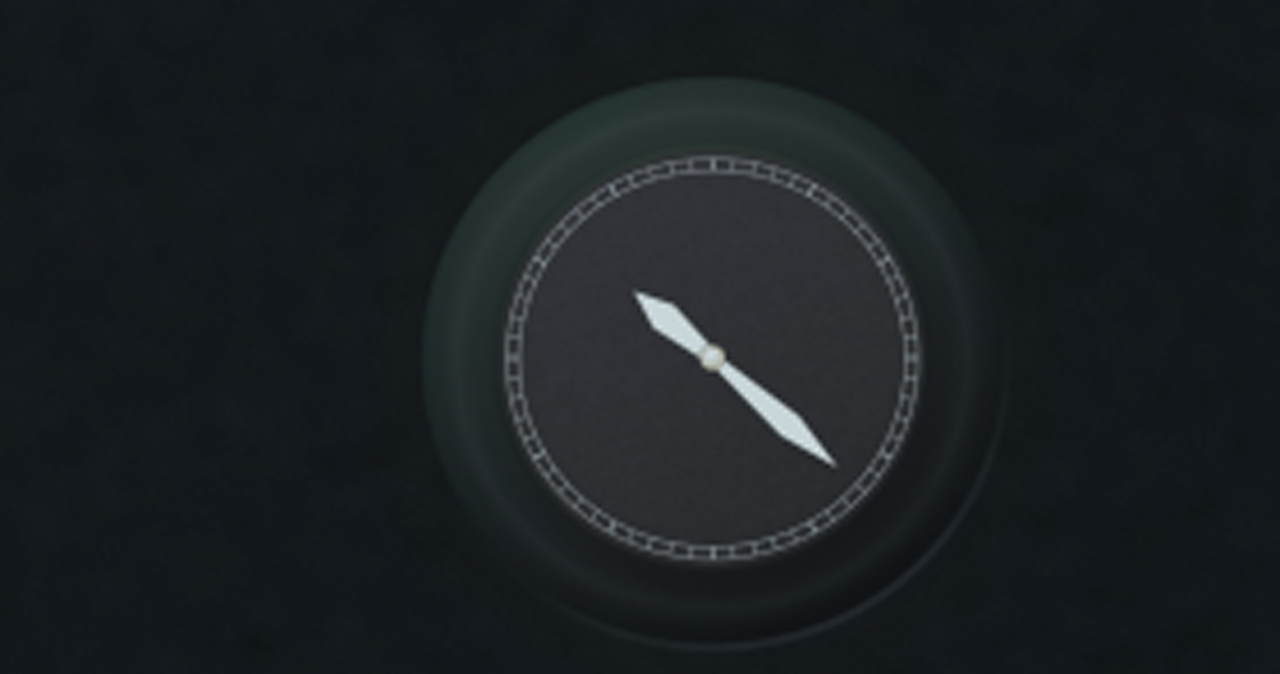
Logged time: **10:22**
